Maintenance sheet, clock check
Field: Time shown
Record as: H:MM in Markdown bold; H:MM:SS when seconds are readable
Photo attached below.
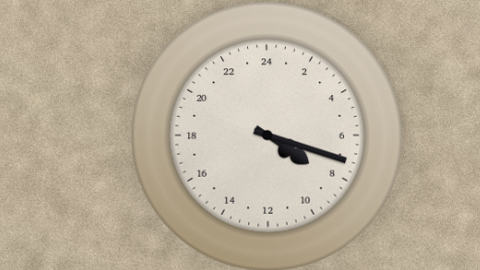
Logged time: **8:18**
